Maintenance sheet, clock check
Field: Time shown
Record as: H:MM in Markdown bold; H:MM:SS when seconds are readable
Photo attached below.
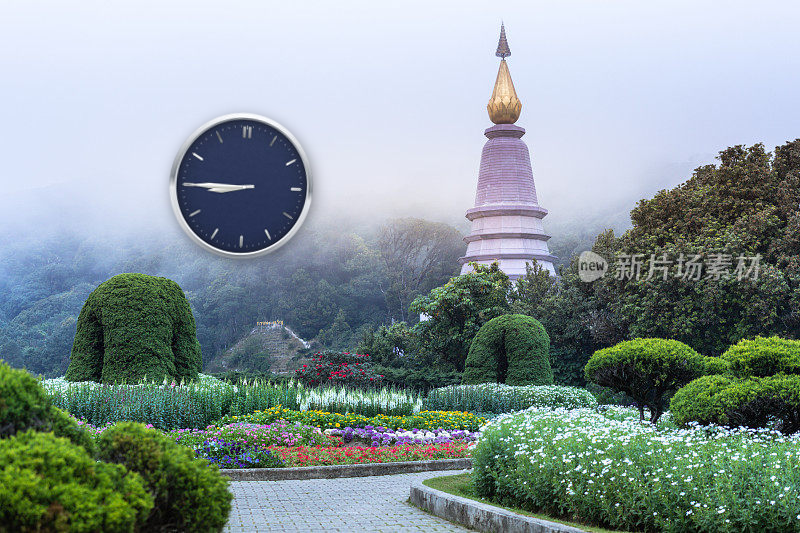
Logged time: **8:45**
